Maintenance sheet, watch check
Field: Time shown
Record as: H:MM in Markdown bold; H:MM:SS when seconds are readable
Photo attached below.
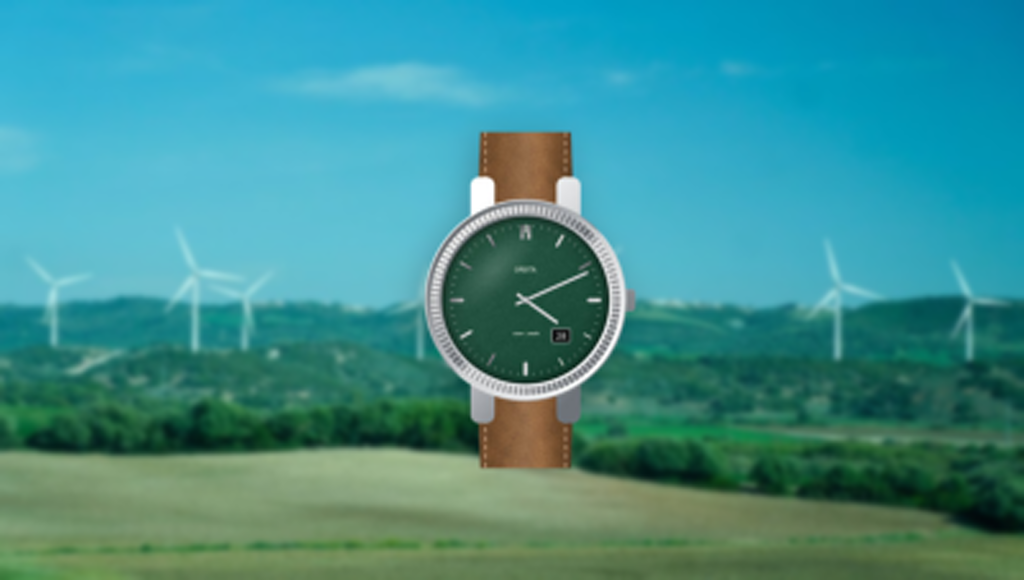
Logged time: **4:11**
